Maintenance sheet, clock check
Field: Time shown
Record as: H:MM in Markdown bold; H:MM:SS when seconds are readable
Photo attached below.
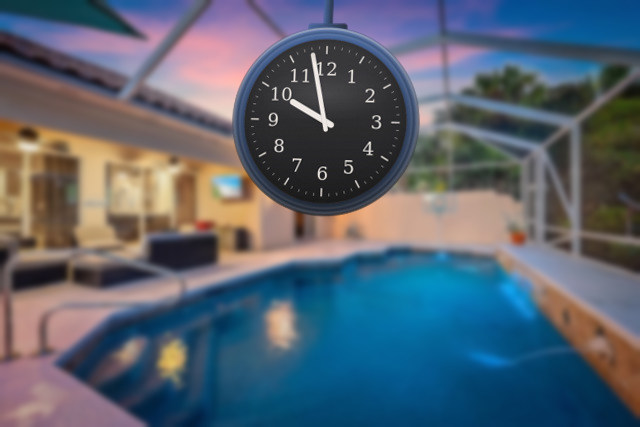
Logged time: **9:58**
